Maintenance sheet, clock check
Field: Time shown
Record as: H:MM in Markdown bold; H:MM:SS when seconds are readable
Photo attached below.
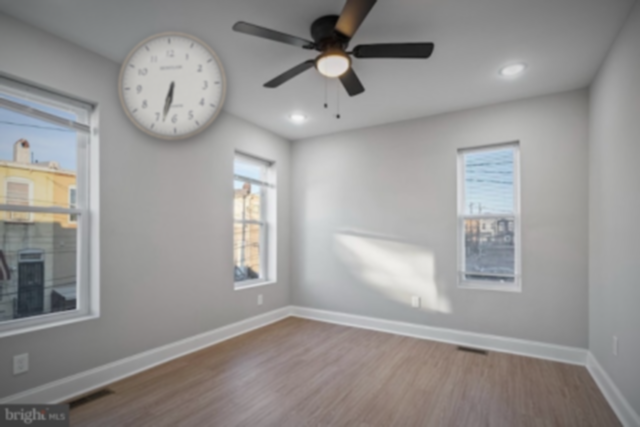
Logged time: **6:33**
